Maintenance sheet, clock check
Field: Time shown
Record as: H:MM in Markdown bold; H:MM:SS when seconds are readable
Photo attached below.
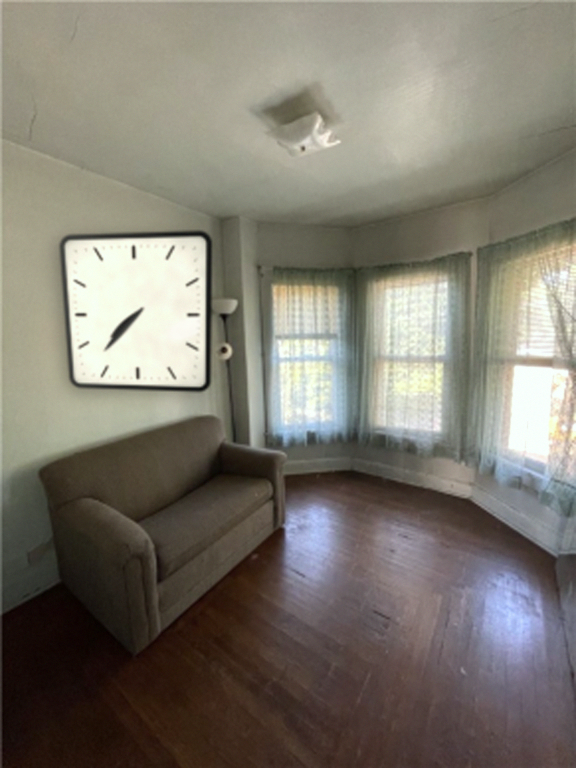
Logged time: **7:37**
